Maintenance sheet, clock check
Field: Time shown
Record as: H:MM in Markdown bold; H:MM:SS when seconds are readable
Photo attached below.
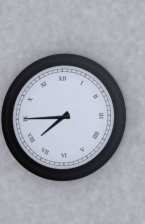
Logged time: **7:45**
